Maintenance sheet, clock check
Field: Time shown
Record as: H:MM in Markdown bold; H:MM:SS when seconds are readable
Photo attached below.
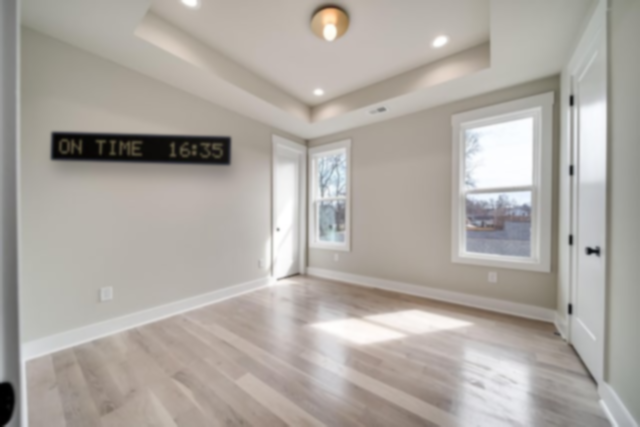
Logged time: **16:35**
